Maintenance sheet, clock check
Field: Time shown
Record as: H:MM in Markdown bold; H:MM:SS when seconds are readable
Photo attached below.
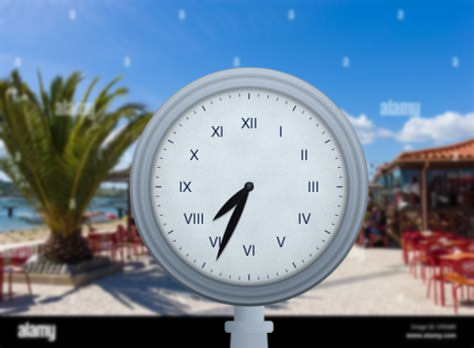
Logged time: **7:34**
